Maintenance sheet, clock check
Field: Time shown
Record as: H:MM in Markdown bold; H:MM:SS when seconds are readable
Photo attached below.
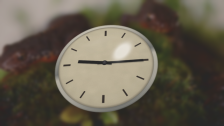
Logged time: **9:15**
